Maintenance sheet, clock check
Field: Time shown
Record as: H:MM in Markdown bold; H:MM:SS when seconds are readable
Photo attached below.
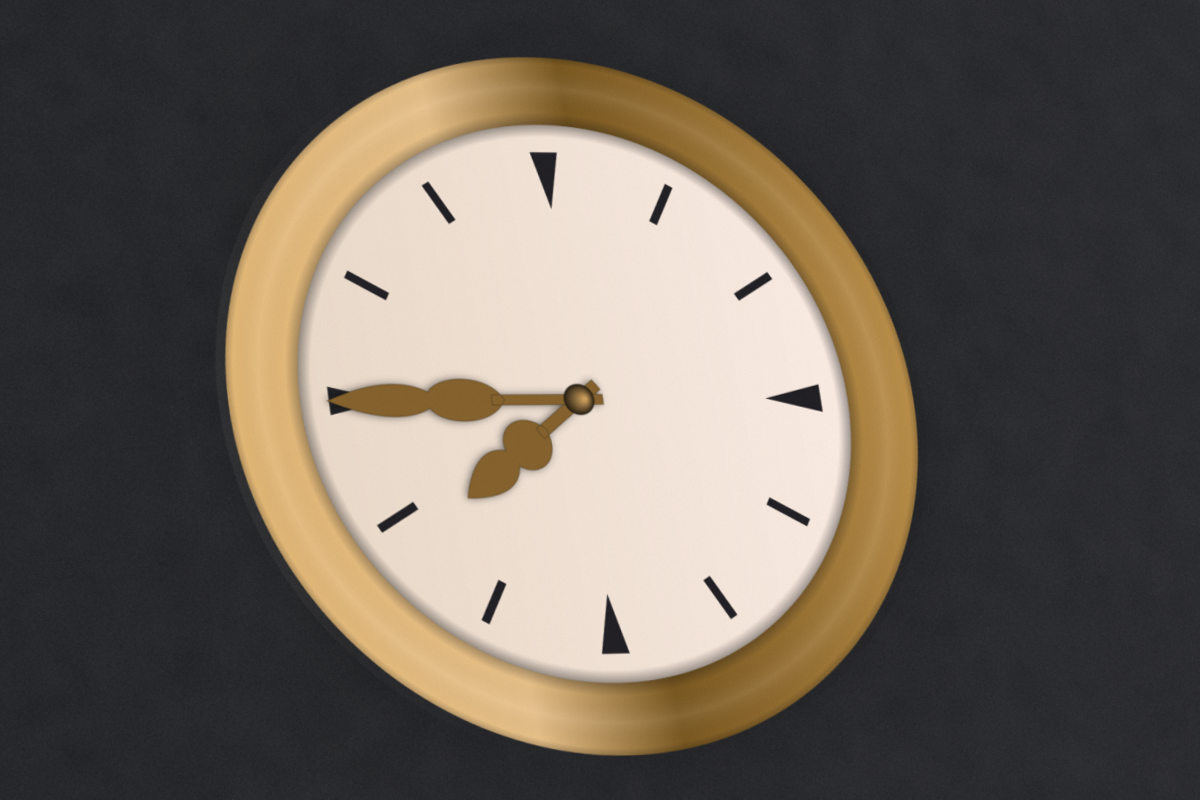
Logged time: **7:45**
